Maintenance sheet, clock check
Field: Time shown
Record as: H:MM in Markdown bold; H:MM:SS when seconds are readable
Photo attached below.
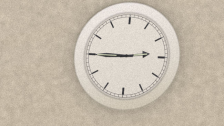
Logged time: **2:45**
